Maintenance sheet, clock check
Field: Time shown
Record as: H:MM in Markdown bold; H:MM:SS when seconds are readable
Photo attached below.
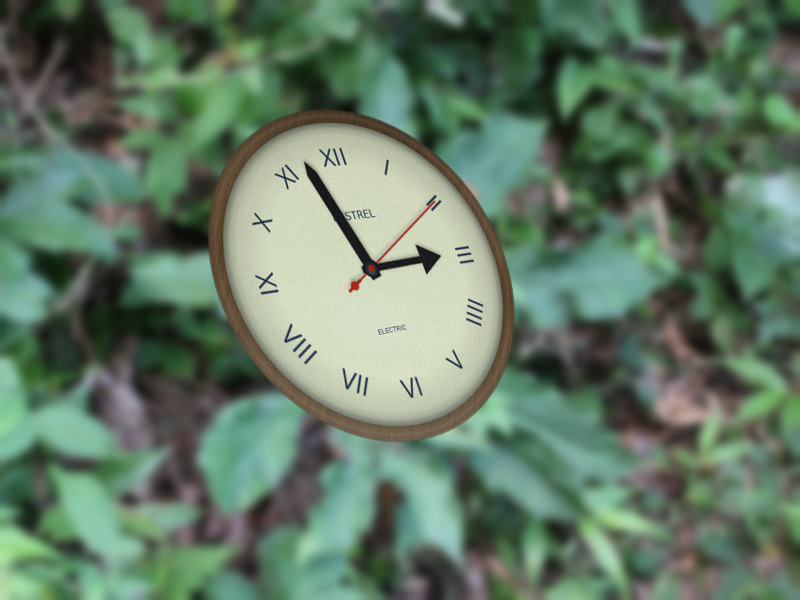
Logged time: **2:57:10**
